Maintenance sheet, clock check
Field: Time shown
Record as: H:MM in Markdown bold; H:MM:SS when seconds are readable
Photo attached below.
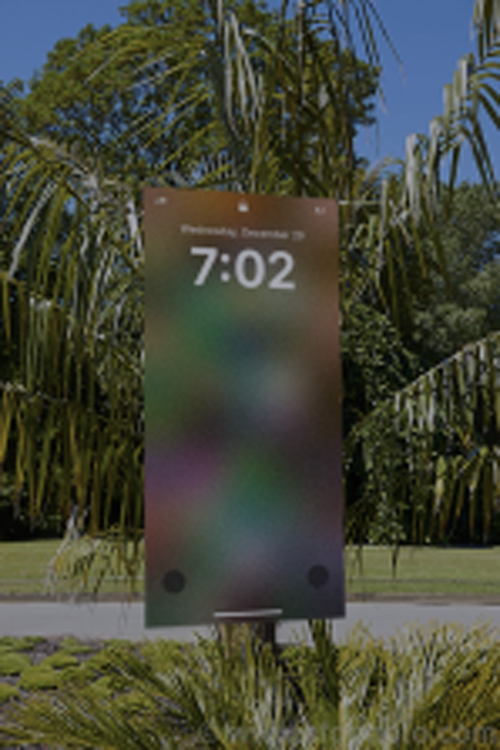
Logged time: **7:02**
